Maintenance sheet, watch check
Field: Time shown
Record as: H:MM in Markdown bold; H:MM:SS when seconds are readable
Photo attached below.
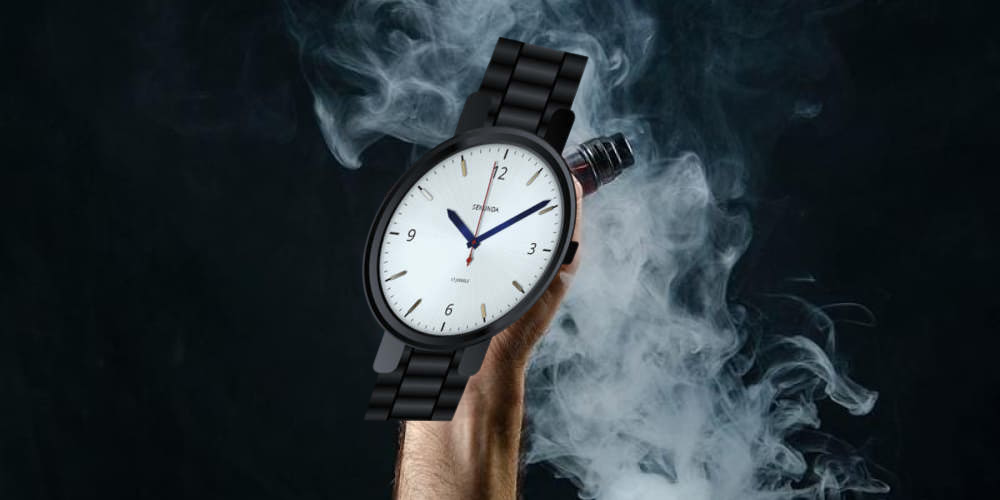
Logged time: **10:08:59**
